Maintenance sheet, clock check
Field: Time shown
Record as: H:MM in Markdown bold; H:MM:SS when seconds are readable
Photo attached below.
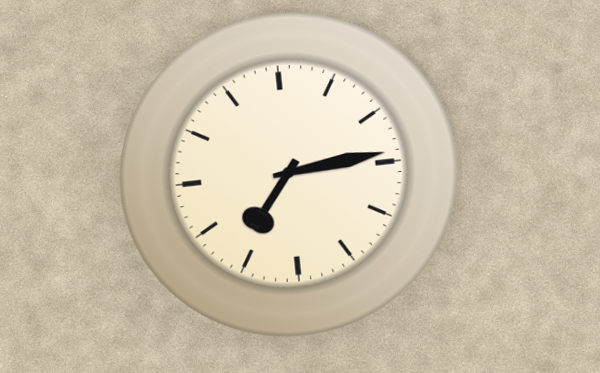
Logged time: **7:14**
